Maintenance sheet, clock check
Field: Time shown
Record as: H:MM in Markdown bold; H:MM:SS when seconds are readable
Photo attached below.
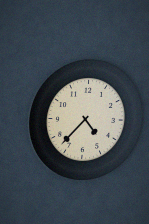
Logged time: **4:37**
